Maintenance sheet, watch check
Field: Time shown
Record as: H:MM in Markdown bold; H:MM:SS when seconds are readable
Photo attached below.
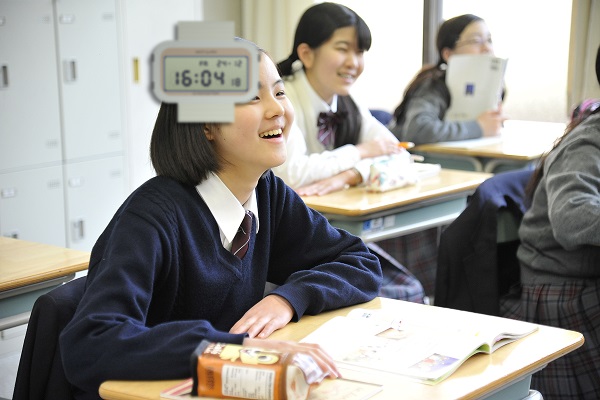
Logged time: **16:04**
